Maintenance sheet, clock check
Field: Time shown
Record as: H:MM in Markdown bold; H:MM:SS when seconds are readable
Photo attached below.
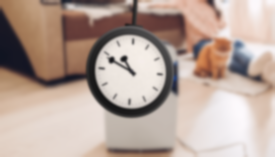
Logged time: **10:49**
